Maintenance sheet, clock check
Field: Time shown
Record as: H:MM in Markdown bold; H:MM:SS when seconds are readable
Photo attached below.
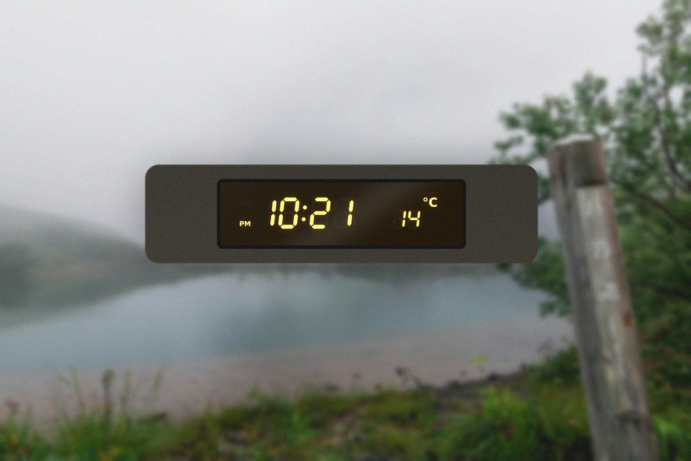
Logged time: **10:21**
